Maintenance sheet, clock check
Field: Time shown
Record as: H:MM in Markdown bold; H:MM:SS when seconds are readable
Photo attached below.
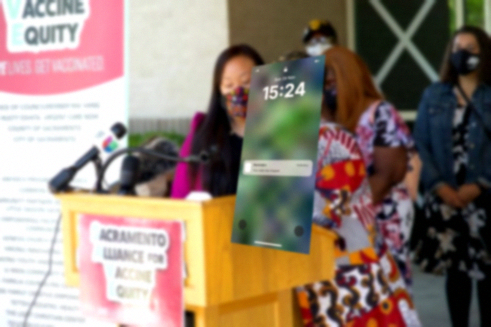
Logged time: **15:24**
